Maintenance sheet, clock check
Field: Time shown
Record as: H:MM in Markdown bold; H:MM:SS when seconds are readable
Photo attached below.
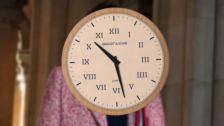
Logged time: **10:28**
